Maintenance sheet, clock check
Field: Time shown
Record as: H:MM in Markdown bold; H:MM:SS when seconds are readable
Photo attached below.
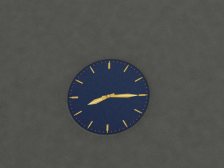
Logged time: **8:15**
